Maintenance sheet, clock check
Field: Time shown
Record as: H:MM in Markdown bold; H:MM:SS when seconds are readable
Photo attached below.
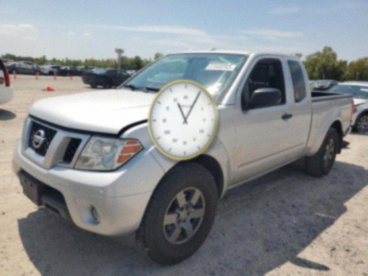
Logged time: **11:05**
